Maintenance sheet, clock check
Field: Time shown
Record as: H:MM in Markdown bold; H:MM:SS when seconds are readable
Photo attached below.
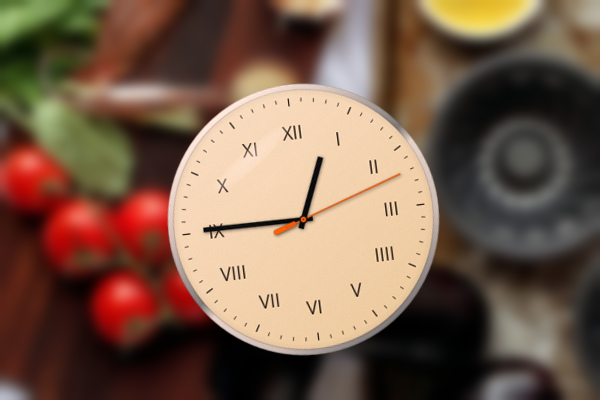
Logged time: **12:45:12**
